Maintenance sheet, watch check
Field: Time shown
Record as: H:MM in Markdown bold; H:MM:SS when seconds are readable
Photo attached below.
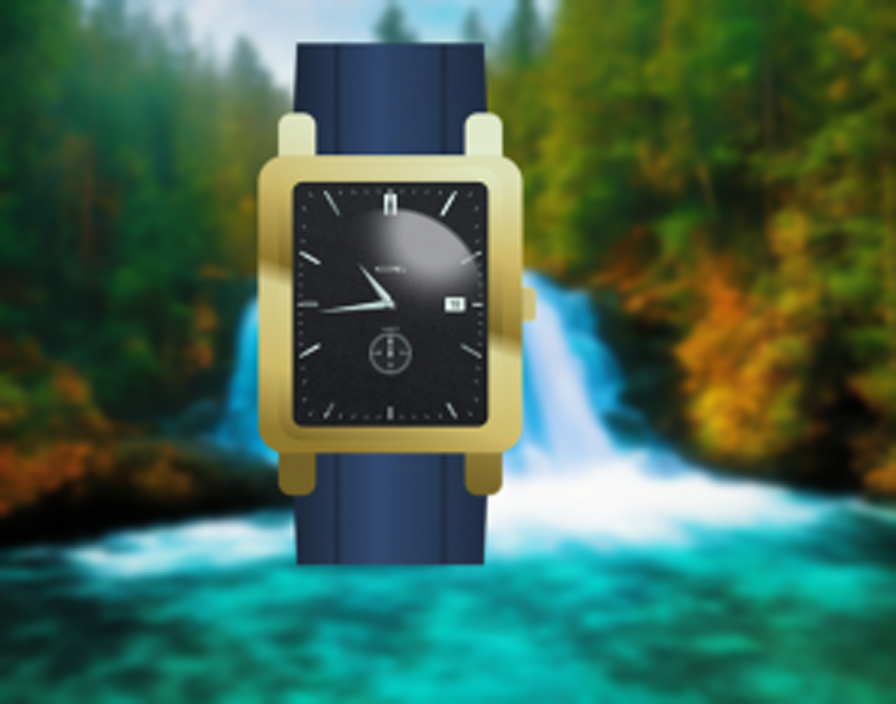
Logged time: **10:44**
